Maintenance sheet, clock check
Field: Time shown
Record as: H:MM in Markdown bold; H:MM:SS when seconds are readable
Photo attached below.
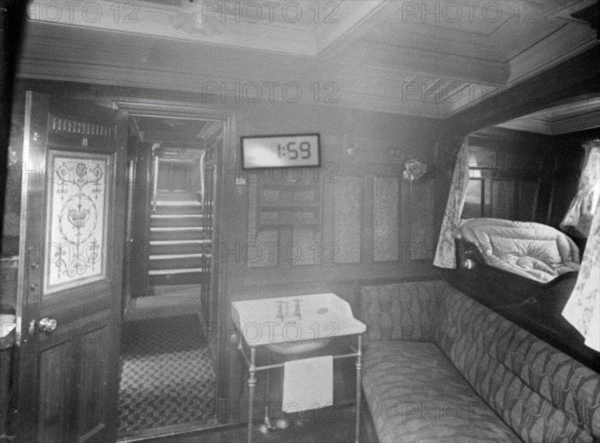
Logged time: **1:59**
